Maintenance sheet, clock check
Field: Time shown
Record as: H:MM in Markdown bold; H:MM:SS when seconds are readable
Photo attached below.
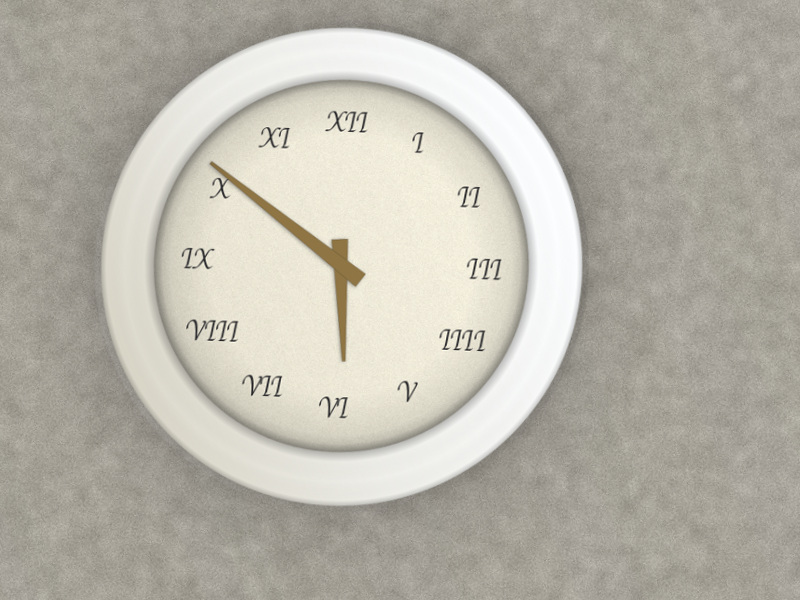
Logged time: **5:51**
